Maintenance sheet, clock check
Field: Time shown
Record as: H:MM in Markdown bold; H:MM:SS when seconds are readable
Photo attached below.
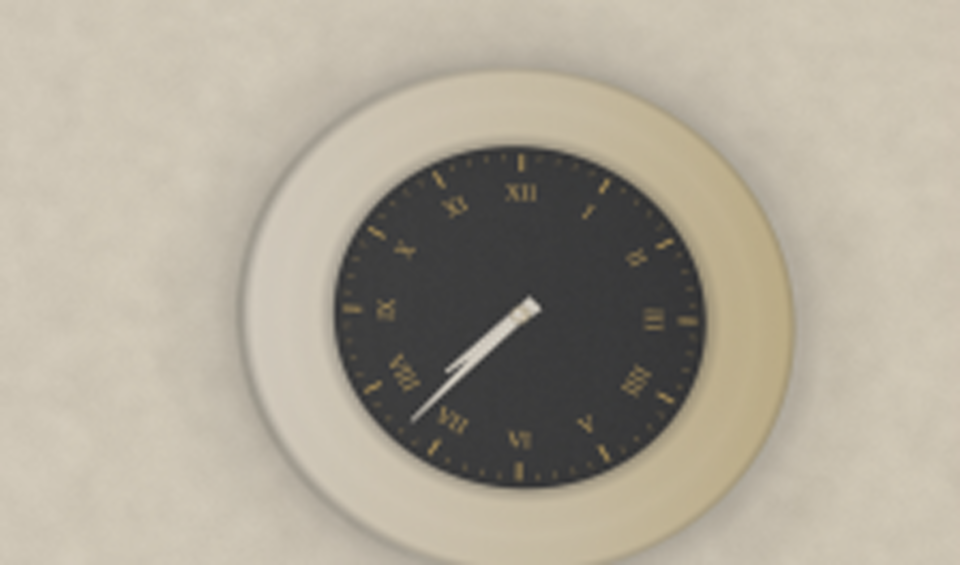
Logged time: **7:37**
